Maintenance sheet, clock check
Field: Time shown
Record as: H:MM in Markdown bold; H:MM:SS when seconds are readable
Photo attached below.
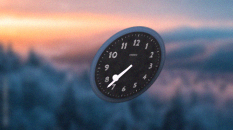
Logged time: **7:37**
